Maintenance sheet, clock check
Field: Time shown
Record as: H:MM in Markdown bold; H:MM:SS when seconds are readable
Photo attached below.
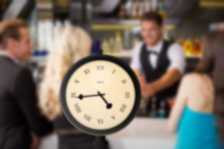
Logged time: **4:44**
